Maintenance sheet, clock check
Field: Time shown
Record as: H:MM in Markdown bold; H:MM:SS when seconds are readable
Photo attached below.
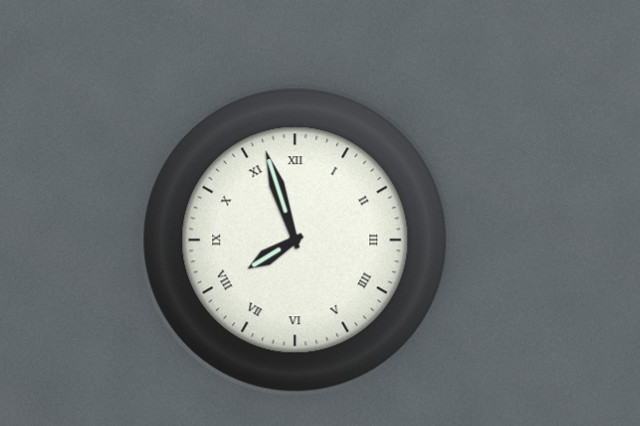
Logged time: **7:57**
